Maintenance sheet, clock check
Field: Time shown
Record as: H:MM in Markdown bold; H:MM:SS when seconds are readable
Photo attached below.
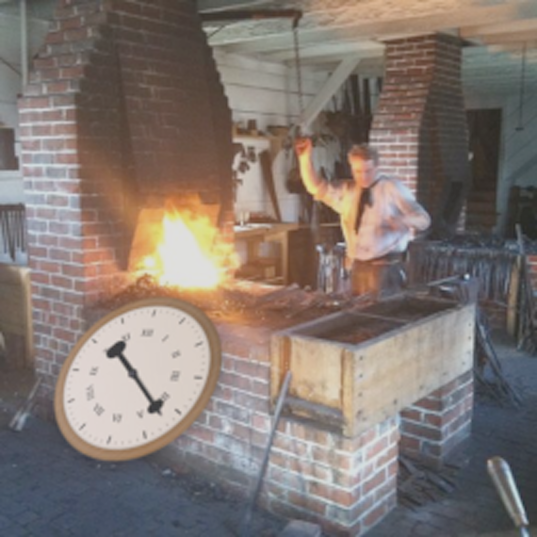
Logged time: **10:22**
